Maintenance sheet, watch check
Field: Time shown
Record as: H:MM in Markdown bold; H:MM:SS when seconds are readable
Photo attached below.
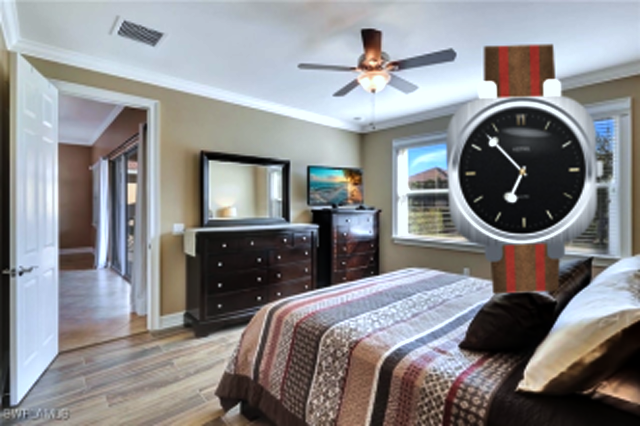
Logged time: **6:53**
